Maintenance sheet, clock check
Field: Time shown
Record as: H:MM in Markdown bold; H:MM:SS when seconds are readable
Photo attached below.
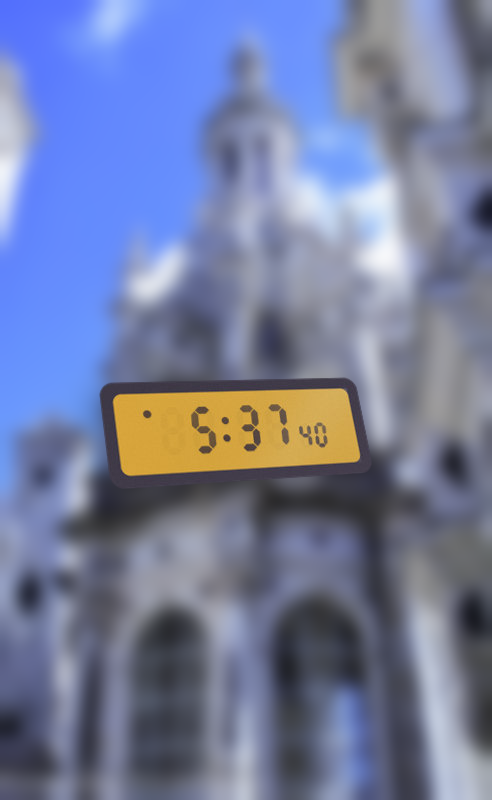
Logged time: **5:37:40**
